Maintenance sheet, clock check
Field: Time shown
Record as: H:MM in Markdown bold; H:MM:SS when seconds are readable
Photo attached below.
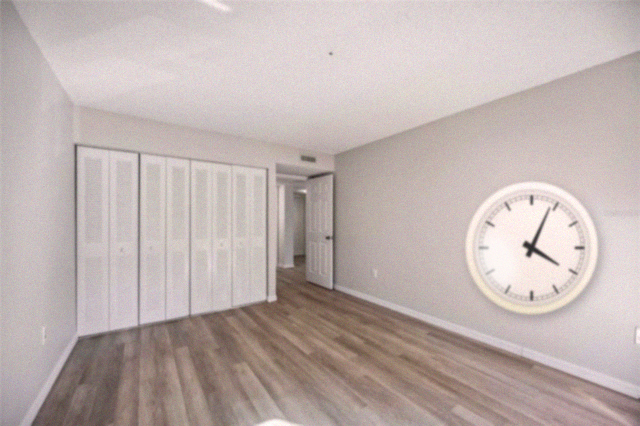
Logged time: **4:04**
